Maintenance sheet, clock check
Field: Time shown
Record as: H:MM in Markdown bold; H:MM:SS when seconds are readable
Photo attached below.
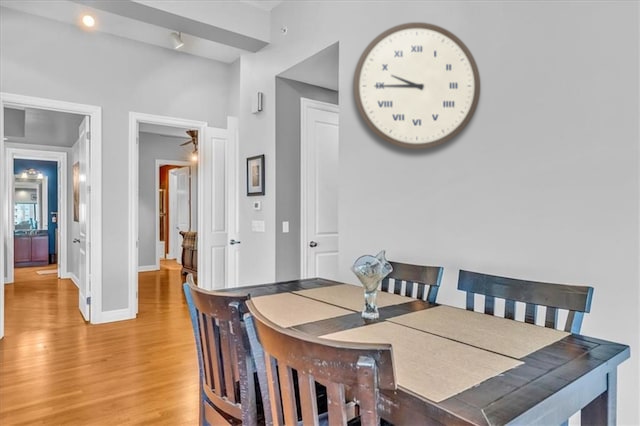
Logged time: **9:45**
